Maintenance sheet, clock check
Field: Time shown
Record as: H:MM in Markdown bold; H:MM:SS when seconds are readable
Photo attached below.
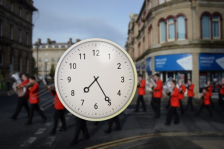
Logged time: **7:25**
